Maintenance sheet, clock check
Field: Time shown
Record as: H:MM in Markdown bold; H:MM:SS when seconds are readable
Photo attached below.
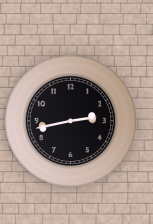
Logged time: **2:43**
